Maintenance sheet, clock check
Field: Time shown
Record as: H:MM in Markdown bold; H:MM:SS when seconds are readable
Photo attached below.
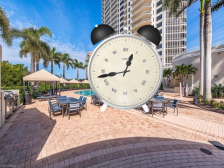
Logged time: **12:43**
